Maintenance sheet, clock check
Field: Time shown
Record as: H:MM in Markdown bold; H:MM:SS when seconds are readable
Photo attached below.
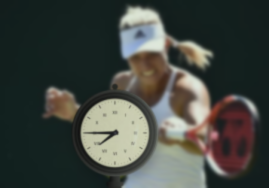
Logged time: **7:45**
